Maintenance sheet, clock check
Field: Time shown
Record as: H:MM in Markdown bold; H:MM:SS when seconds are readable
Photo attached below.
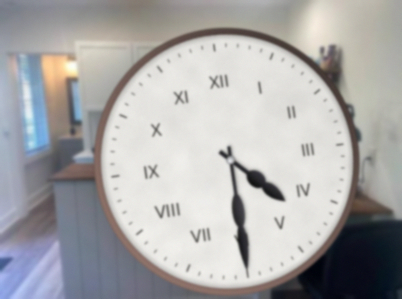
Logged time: **4:30**
